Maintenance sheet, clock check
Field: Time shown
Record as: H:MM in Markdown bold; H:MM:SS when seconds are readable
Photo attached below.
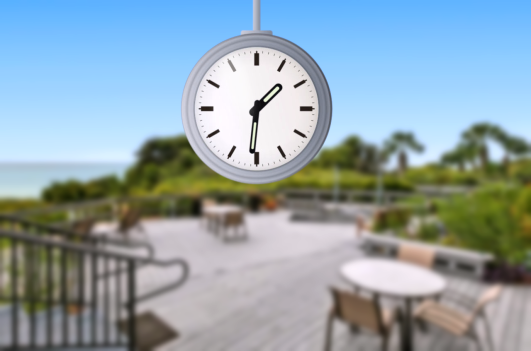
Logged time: **1:31**
